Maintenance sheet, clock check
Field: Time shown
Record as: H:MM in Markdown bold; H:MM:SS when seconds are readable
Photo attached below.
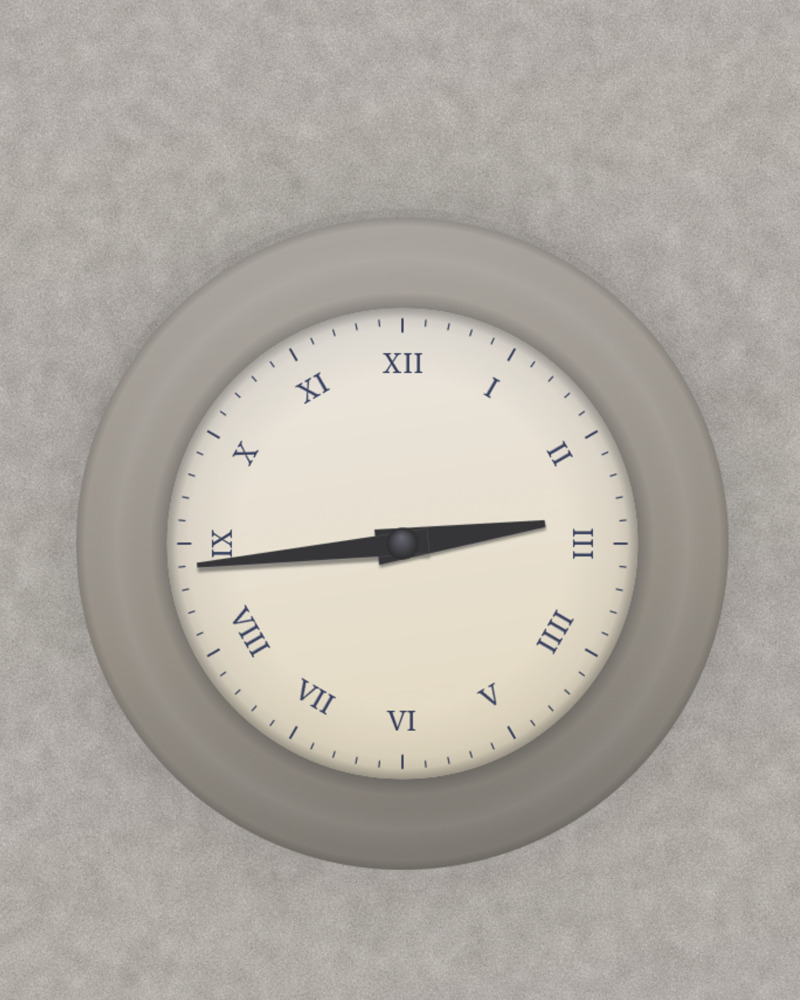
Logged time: **2:44**
